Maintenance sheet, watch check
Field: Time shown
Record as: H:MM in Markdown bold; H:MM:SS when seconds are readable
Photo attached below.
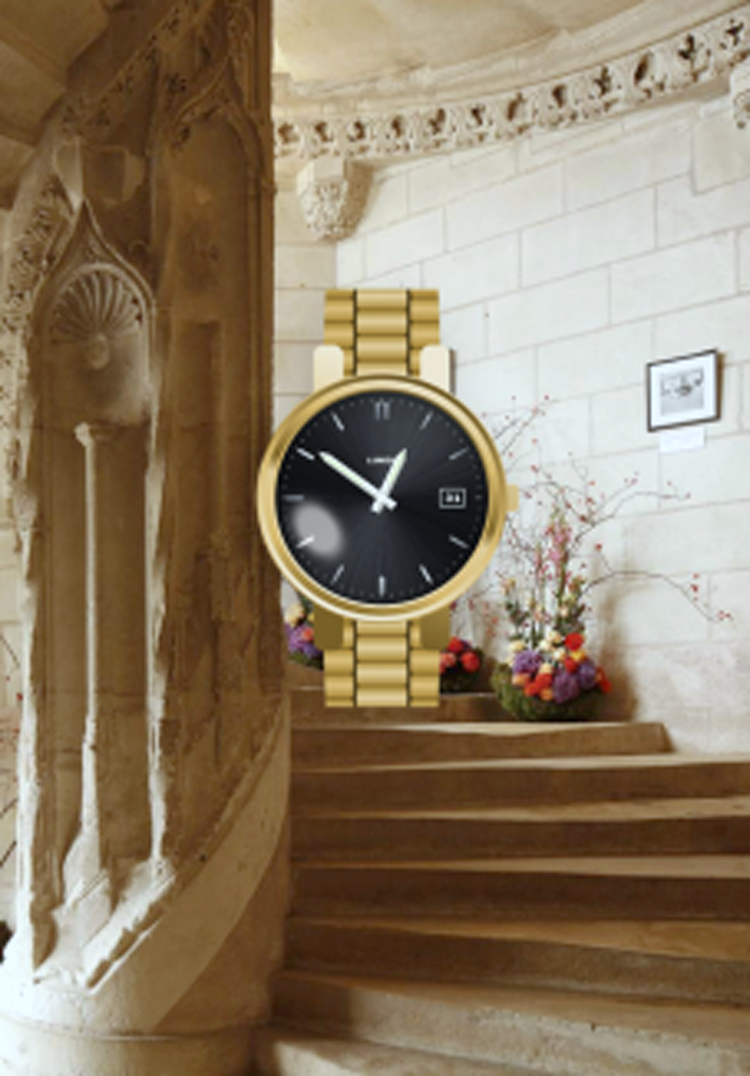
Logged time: **12:51**
